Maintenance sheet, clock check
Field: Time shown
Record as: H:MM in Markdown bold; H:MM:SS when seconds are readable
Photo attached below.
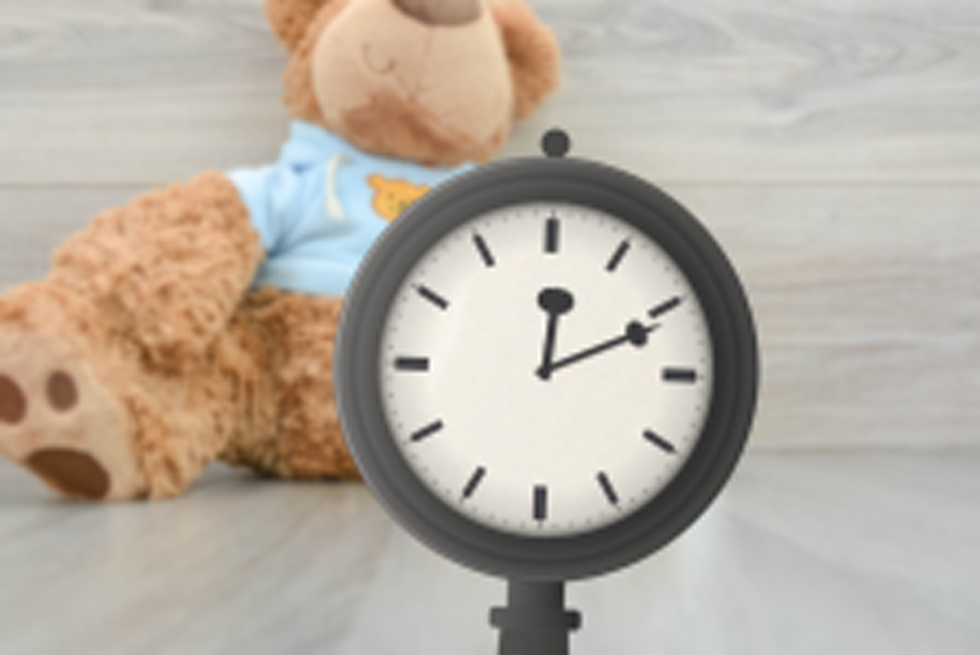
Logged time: **12:11**
